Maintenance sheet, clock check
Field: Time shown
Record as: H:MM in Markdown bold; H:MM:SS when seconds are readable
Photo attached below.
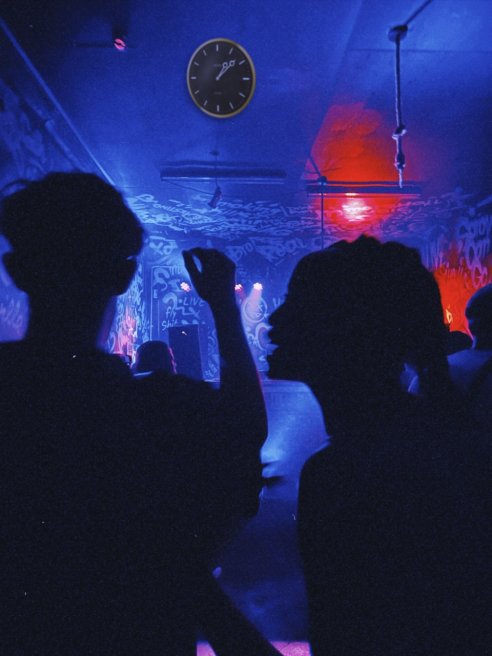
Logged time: **1:08**
